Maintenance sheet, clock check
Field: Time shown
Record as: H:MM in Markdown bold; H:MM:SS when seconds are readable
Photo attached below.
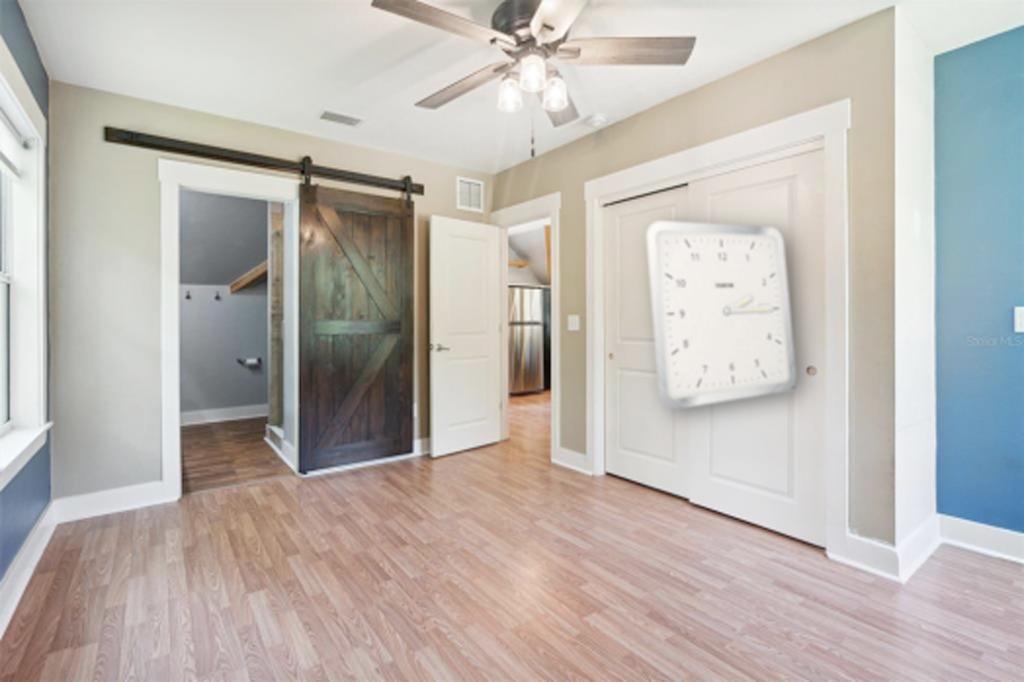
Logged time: **2:15**
